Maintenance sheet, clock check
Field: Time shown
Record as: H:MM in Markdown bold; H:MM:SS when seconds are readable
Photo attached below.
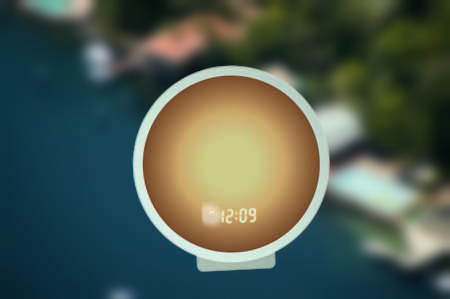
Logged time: **12:09**
